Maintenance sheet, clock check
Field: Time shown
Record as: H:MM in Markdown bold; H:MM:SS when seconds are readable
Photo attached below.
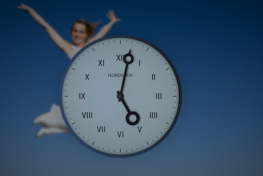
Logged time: **5:02**
